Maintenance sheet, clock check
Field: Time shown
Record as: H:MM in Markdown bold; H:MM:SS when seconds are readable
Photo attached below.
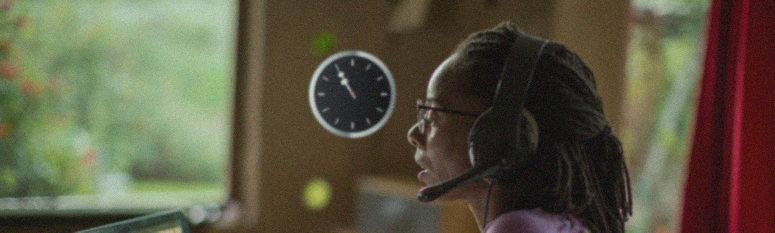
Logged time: **10:55**
